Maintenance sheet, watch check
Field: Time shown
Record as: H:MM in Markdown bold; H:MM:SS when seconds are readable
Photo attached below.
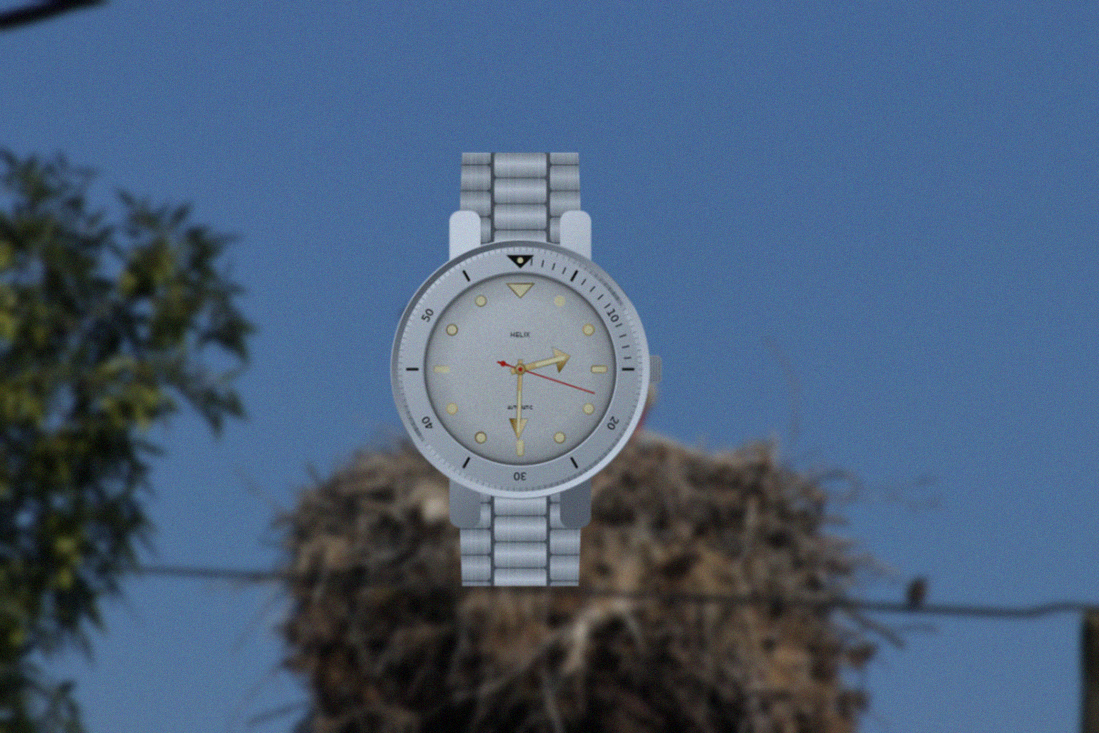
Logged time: **2:30:18**
